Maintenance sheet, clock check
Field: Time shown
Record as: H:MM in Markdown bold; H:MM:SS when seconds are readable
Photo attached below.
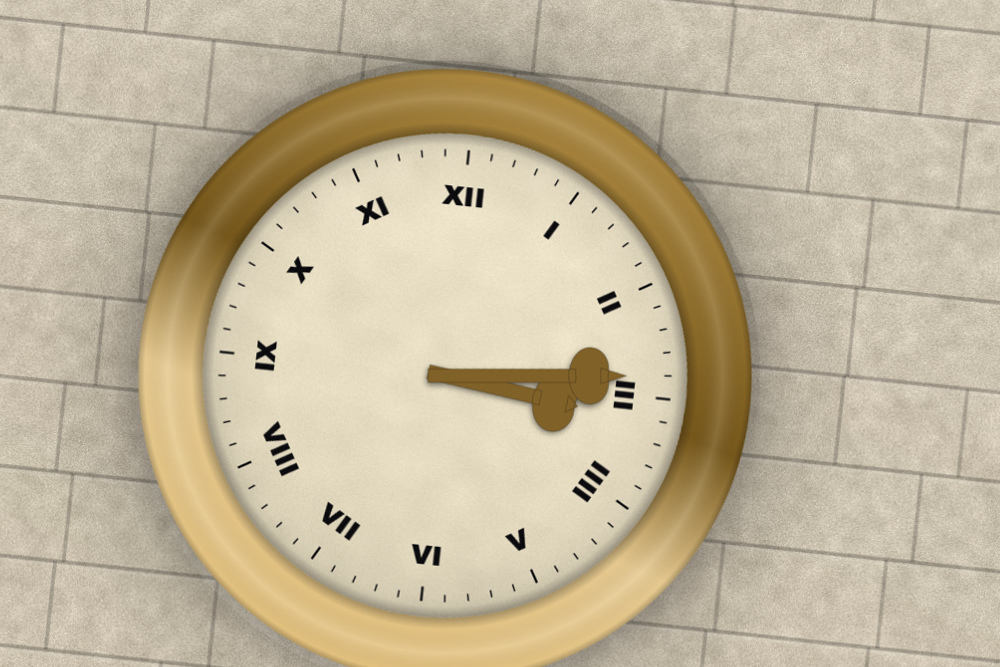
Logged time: **3:14**
